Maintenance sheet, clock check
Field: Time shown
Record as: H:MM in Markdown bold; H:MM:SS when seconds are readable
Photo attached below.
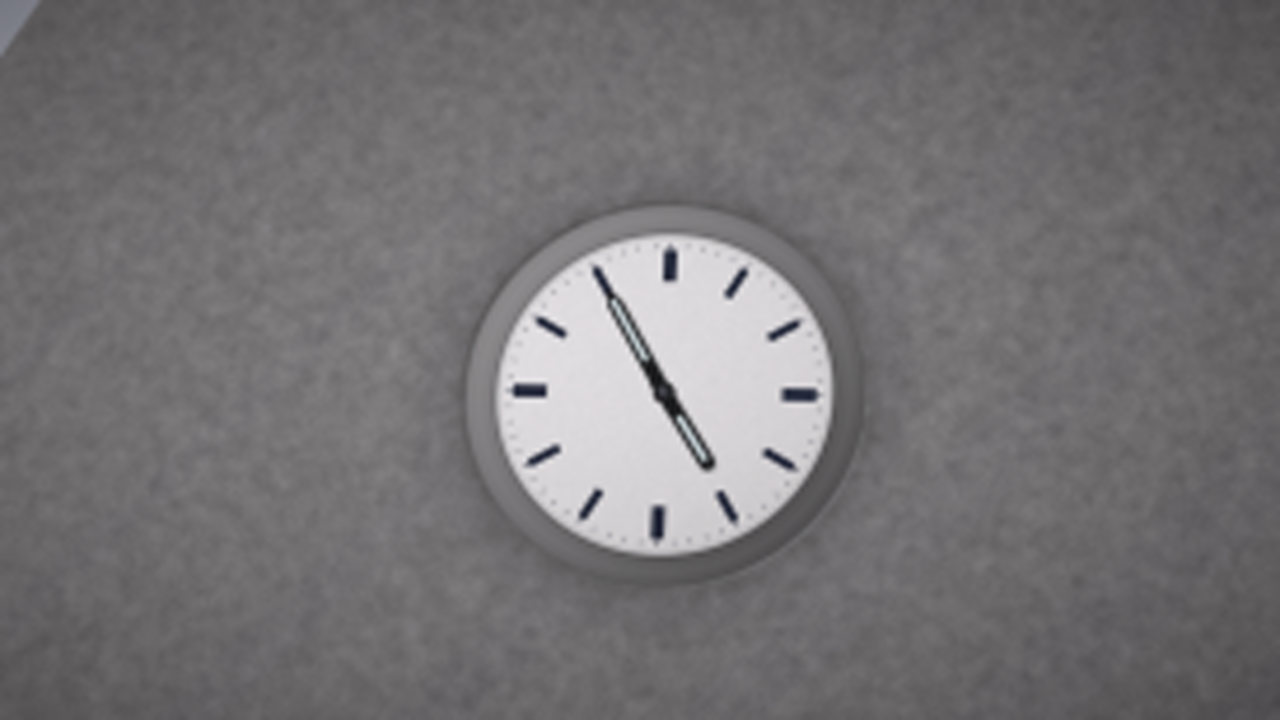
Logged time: **4:55**
